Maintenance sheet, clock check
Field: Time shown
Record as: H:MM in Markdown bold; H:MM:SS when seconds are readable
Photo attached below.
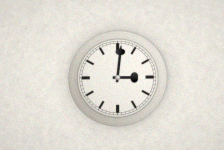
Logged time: **3:01**
